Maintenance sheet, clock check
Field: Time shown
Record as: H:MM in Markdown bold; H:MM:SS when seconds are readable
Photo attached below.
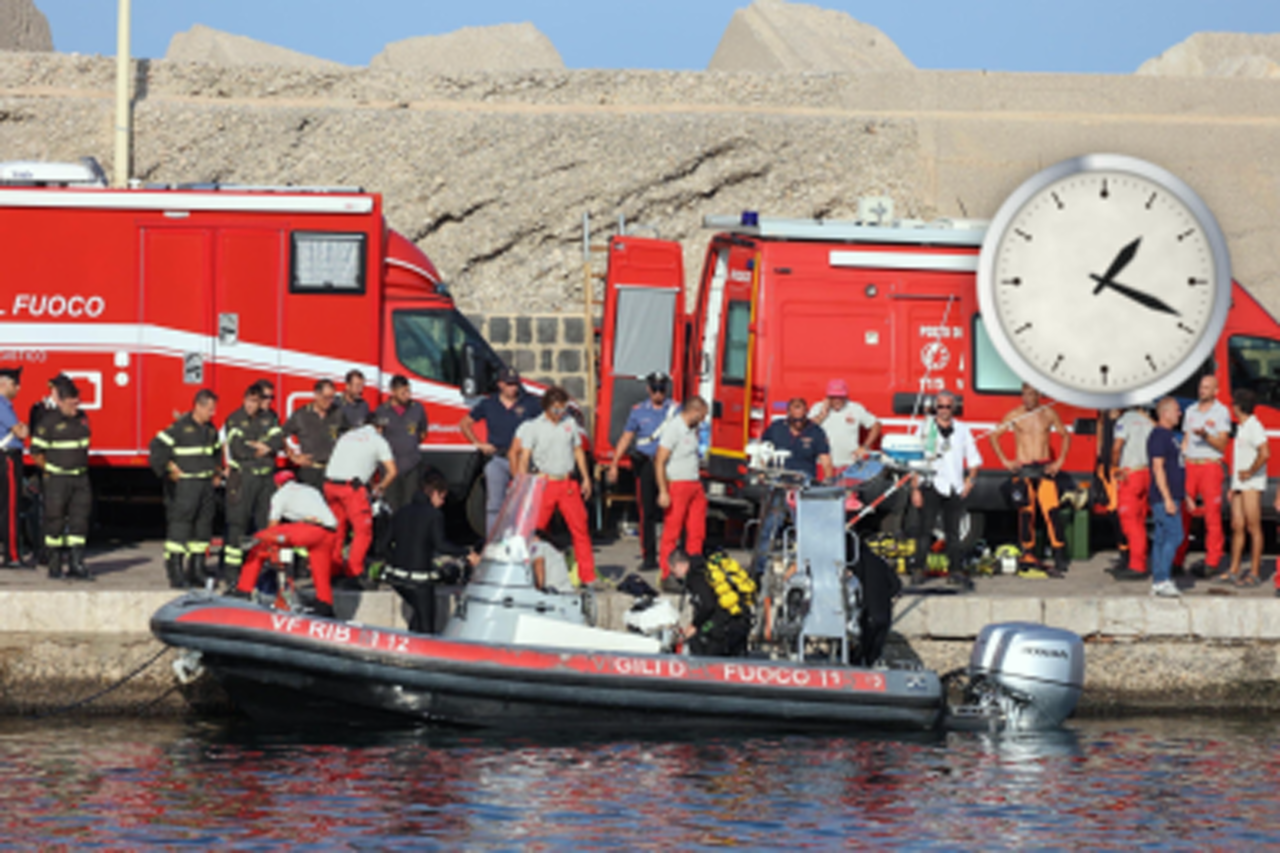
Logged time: **1:19**
